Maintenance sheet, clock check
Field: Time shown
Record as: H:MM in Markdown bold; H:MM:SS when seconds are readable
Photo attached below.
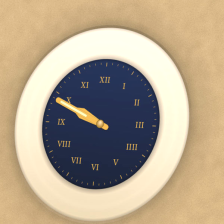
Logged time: **9:49**
